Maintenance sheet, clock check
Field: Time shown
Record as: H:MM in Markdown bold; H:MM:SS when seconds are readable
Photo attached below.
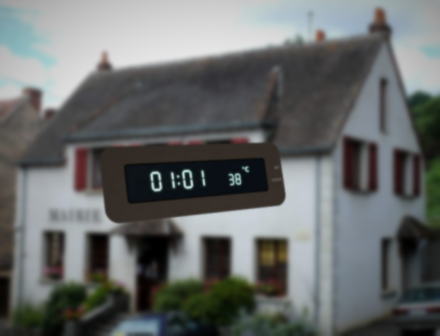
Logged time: **1:01**
